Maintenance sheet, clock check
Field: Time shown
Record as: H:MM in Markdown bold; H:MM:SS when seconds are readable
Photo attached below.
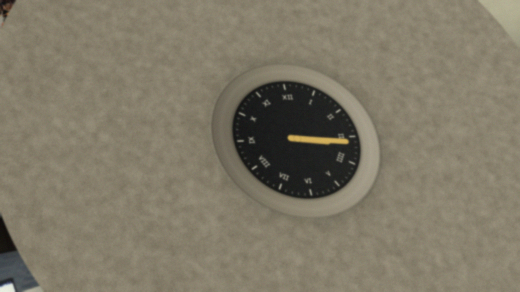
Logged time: **3:16**
